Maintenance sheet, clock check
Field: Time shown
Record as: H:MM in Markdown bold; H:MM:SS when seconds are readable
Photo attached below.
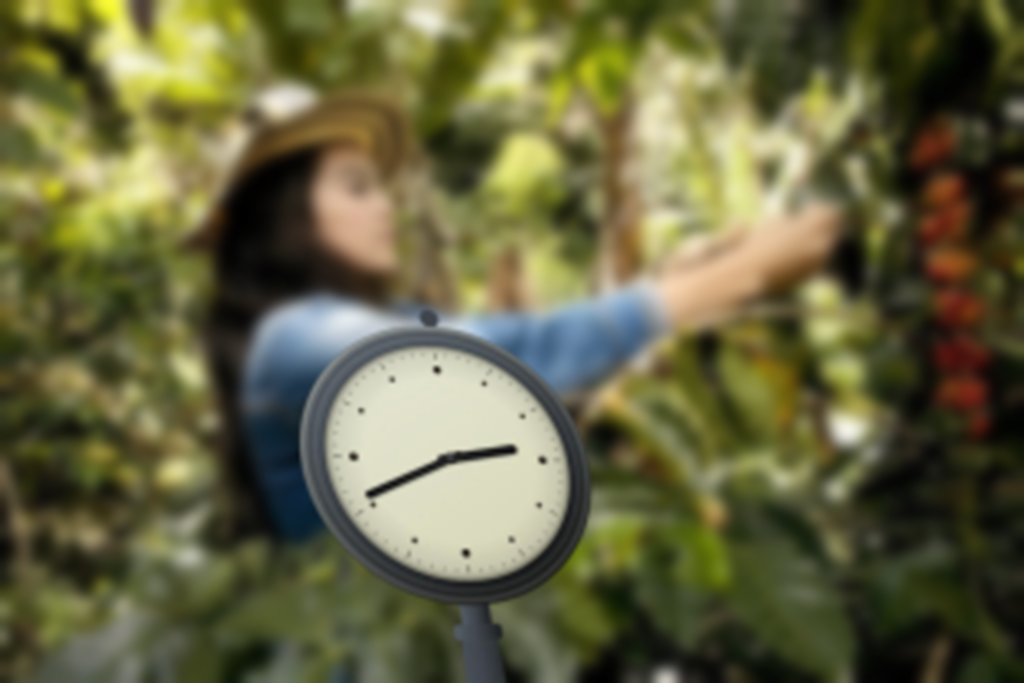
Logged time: **2:41**
